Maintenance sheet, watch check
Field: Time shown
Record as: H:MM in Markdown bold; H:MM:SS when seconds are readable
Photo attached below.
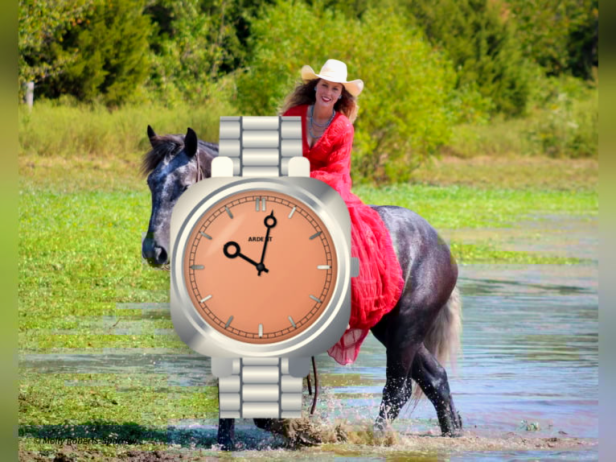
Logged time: **10:02**
